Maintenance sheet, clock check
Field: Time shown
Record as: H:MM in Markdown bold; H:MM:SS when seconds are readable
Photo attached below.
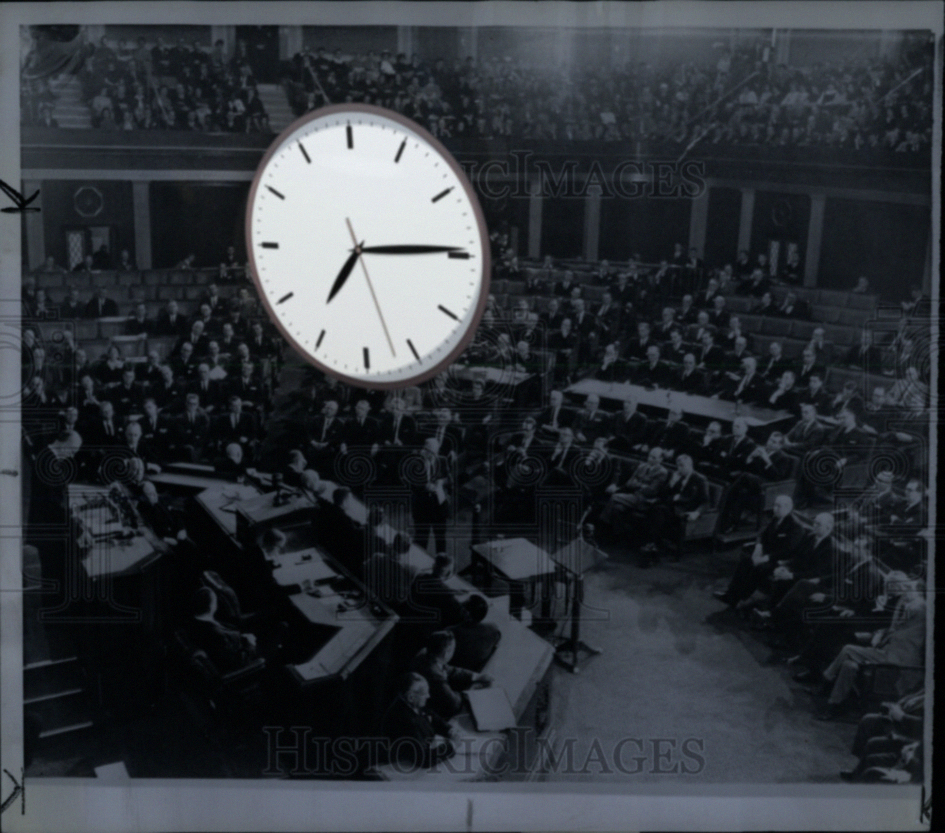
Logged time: **7:14:27**
